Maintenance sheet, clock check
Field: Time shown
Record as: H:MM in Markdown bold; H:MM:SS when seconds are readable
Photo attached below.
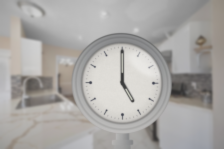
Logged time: **5:00**
